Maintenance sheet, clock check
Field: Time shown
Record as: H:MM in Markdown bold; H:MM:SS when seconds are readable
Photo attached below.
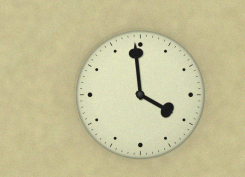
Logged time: **3:59**
